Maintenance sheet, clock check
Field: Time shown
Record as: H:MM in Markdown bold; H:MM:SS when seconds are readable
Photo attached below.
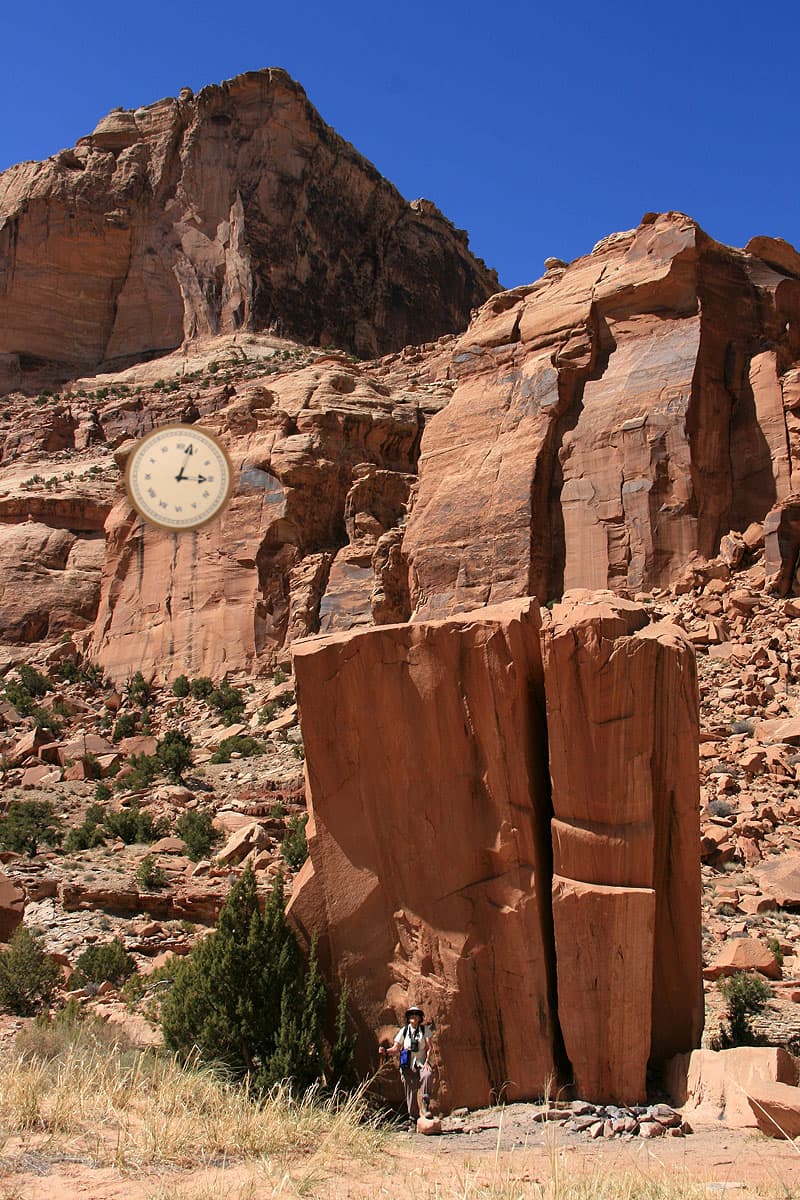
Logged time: **3:03**
